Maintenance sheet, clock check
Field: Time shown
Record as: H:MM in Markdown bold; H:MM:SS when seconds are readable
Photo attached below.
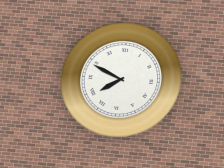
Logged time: **7:49**
